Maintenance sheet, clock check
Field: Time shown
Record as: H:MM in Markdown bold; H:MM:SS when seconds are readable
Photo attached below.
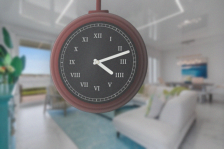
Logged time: **4:12**
